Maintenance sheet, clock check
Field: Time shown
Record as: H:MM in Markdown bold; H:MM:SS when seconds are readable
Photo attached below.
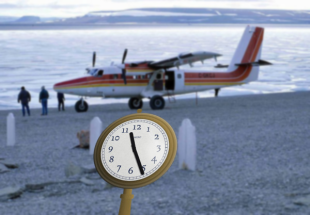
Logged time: **11:26**
